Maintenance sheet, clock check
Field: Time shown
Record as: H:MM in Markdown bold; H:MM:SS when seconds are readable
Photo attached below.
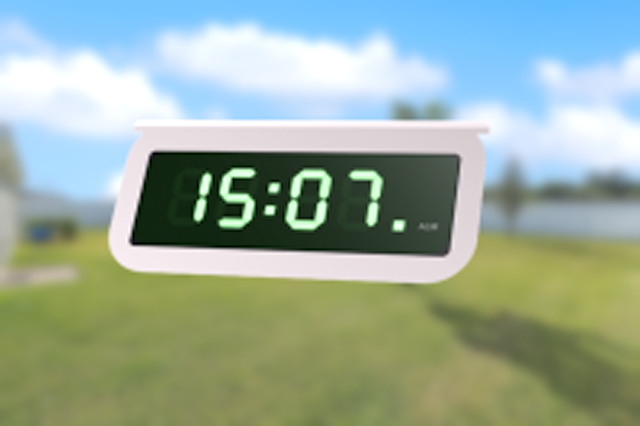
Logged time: **15:07**
